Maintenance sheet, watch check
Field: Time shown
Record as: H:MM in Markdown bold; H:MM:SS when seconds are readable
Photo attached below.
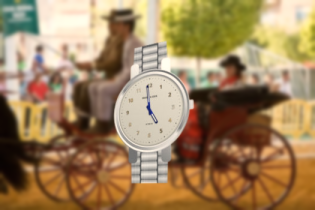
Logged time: **4:59**
